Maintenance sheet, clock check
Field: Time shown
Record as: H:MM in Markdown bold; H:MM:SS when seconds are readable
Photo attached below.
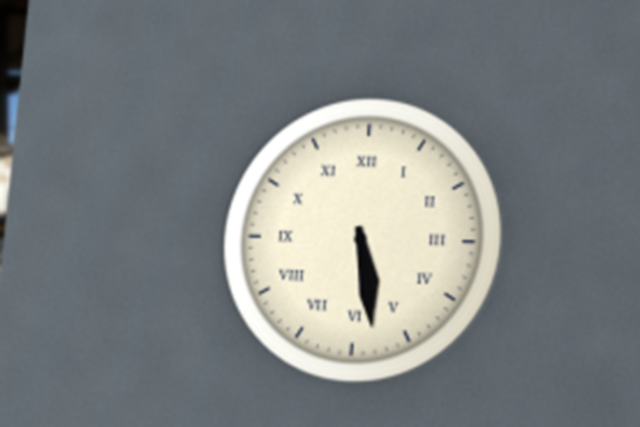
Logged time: **5:28**
